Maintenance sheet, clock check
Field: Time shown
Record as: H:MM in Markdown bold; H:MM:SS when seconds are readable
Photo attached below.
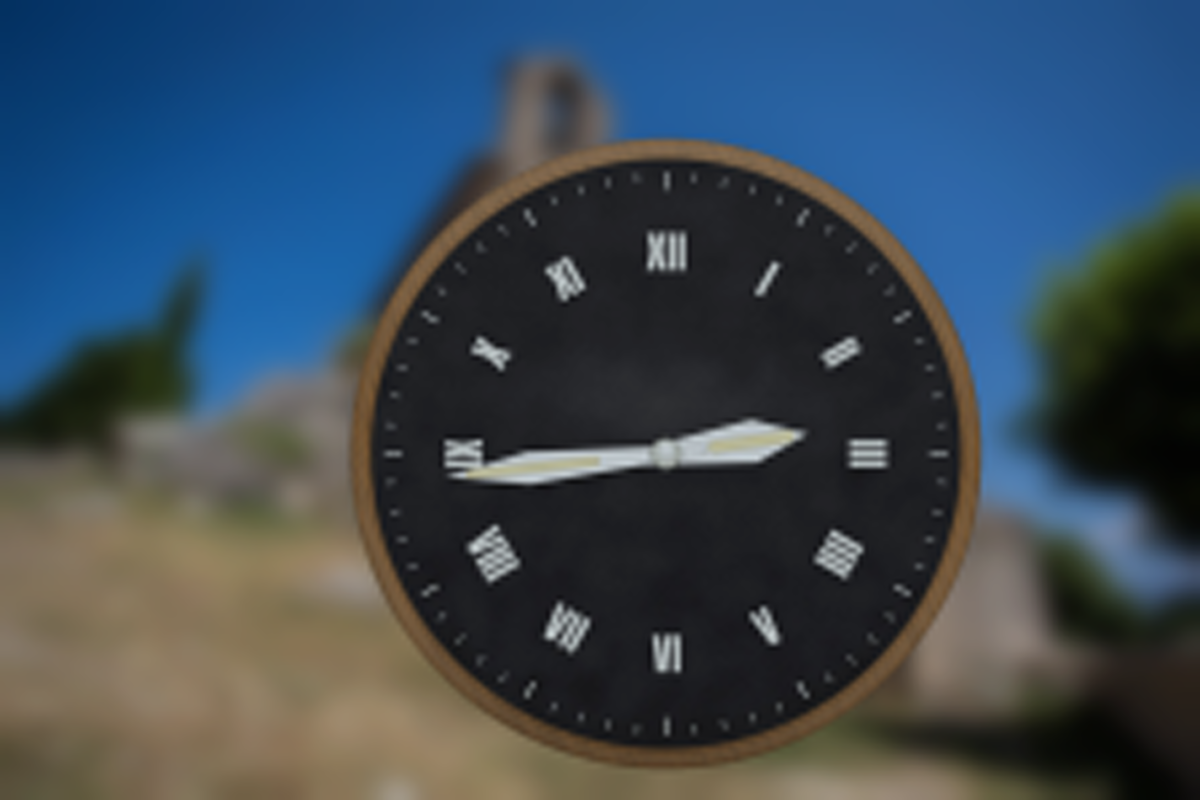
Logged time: **2:44**
